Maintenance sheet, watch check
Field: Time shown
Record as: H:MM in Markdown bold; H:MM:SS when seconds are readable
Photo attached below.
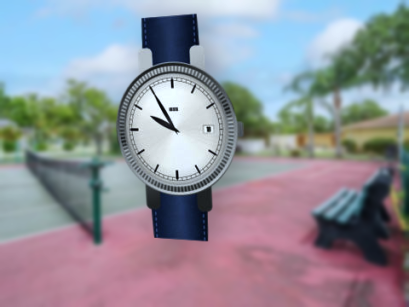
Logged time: **9:55**
